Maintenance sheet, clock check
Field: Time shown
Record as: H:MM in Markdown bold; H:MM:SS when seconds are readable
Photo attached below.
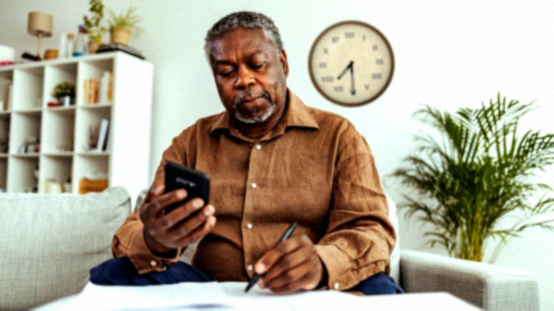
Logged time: **7:30**
